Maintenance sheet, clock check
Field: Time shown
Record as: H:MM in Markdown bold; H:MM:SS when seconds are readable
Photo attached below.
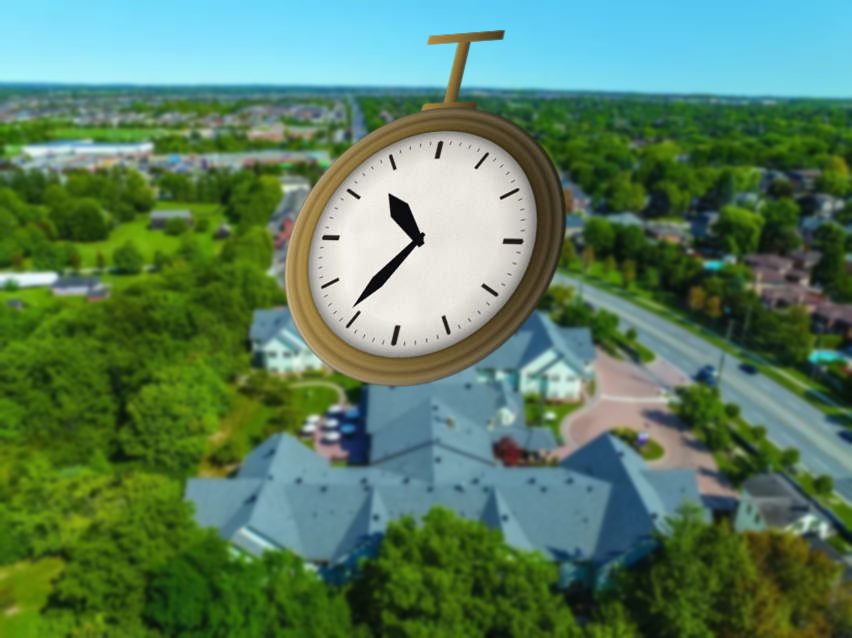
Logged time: **10:36**
